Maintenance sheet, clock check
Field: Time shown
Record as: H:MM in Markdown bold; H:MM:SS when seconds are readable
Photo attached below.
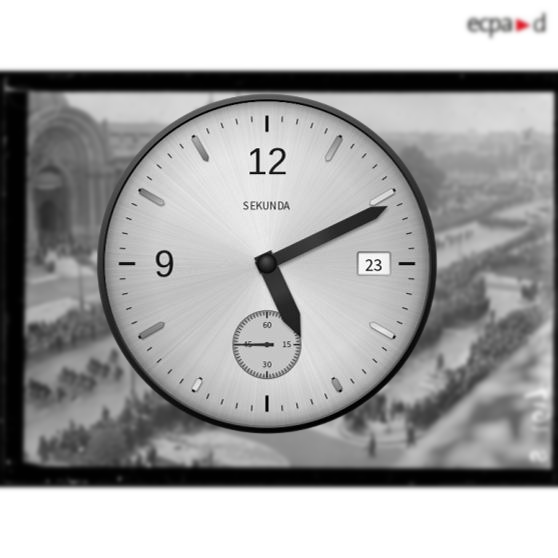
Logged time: **5:10:45**
